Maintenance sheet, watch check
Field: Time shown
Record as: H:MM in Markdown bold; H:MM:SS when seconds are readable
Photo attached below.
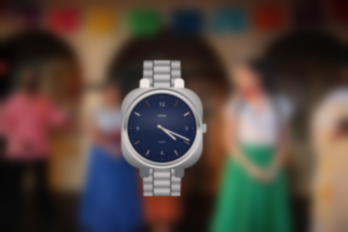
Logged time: **4:19**
